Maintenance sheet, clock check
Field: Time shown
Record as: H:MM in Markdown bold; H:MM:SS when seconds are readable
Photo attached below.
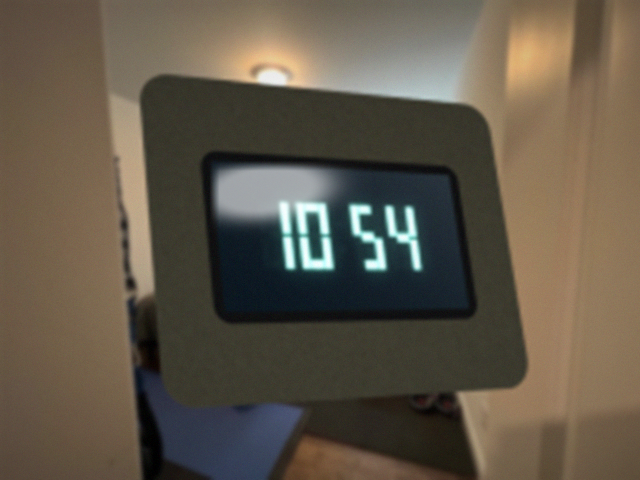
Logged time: **10:54**
